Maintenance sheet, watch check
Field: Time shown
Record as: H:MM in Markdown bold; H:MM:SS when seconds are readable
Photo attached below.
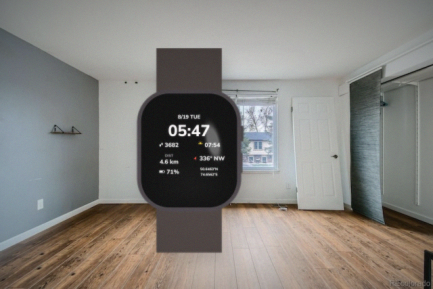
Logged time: **5:47**
